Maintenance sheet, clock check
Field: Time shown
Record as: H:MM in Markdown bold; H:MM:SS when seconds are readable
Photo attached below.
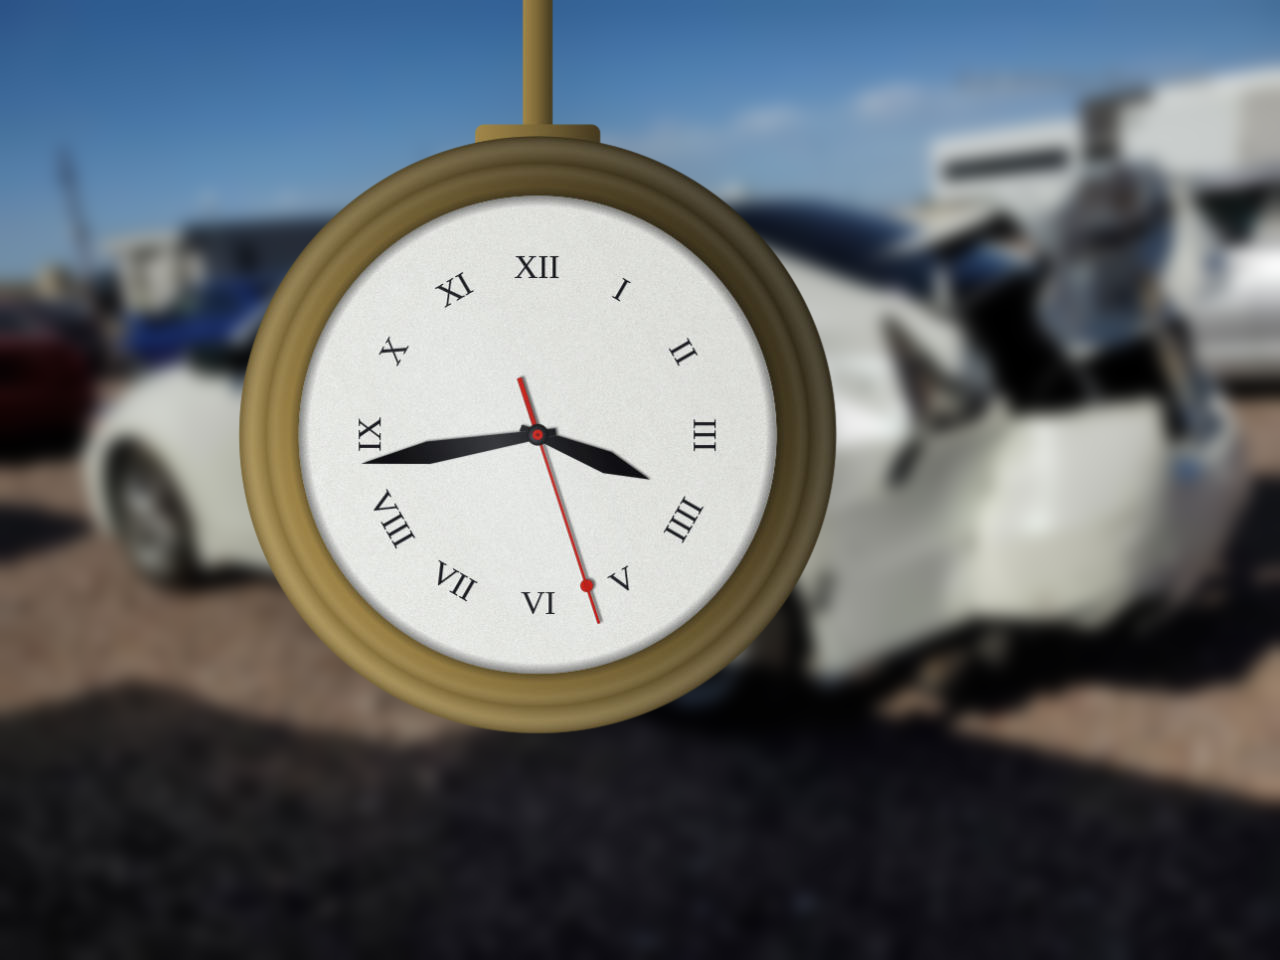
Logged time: **3:43:27**
